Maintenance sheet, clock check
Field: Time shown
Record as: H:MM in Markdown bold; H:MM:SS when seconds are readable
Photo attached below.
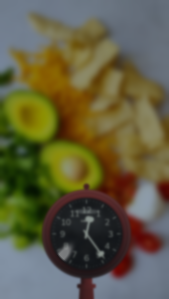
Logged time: **12:24**
